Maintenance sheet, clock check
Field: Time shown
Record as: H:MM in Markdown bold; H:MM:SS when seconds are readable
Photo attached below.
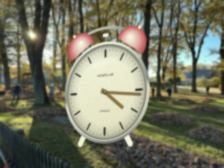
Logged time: **4:16**
